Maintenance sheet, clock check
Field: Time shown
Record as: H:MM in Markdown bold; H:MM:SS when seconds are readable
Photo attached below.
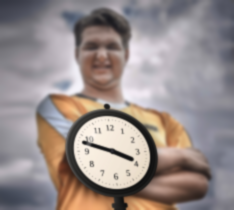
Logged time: **3:48**
